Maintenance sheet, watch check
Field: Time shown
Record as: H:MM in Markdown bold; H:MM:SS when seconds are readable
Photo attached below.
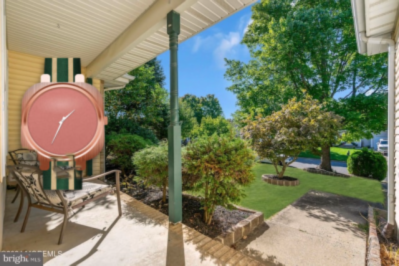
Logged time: **1:34**
